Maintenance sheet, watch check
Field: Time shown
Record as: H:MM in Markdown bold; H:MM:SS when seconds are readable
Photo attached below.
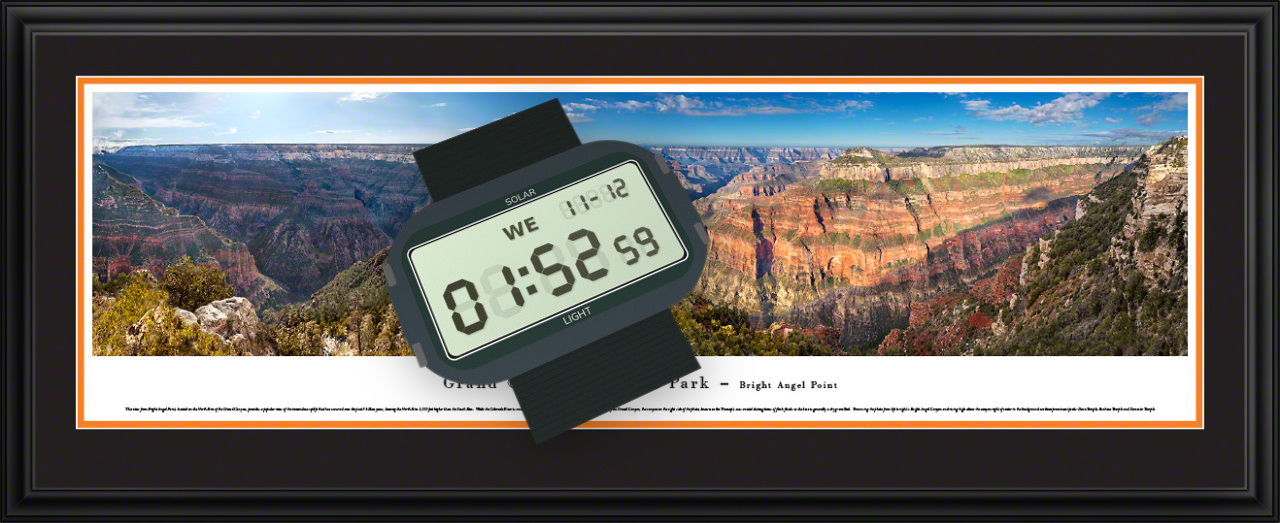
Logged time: **1:52:59**
